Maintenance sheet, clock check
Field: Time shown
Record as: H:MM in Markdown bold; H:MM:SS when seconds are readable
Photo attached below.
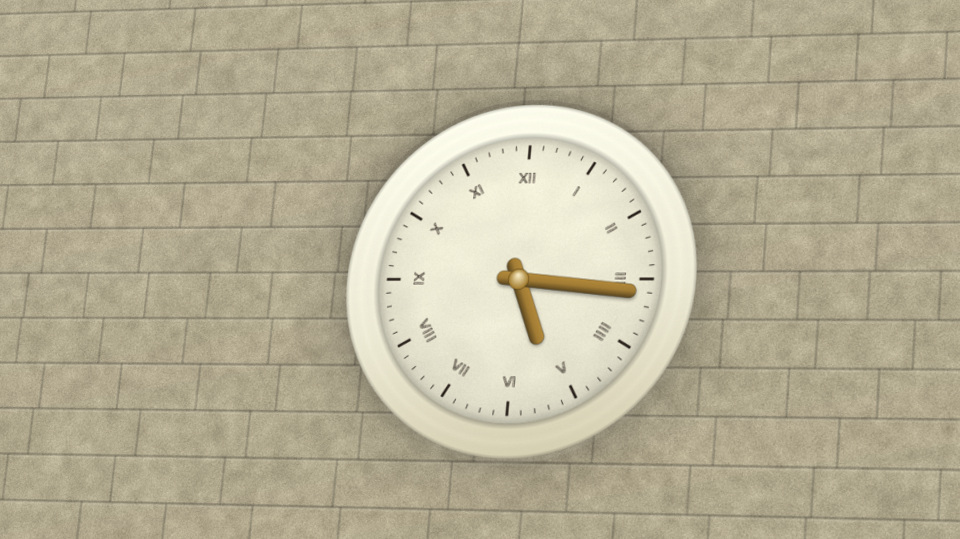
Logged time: **5:16**
